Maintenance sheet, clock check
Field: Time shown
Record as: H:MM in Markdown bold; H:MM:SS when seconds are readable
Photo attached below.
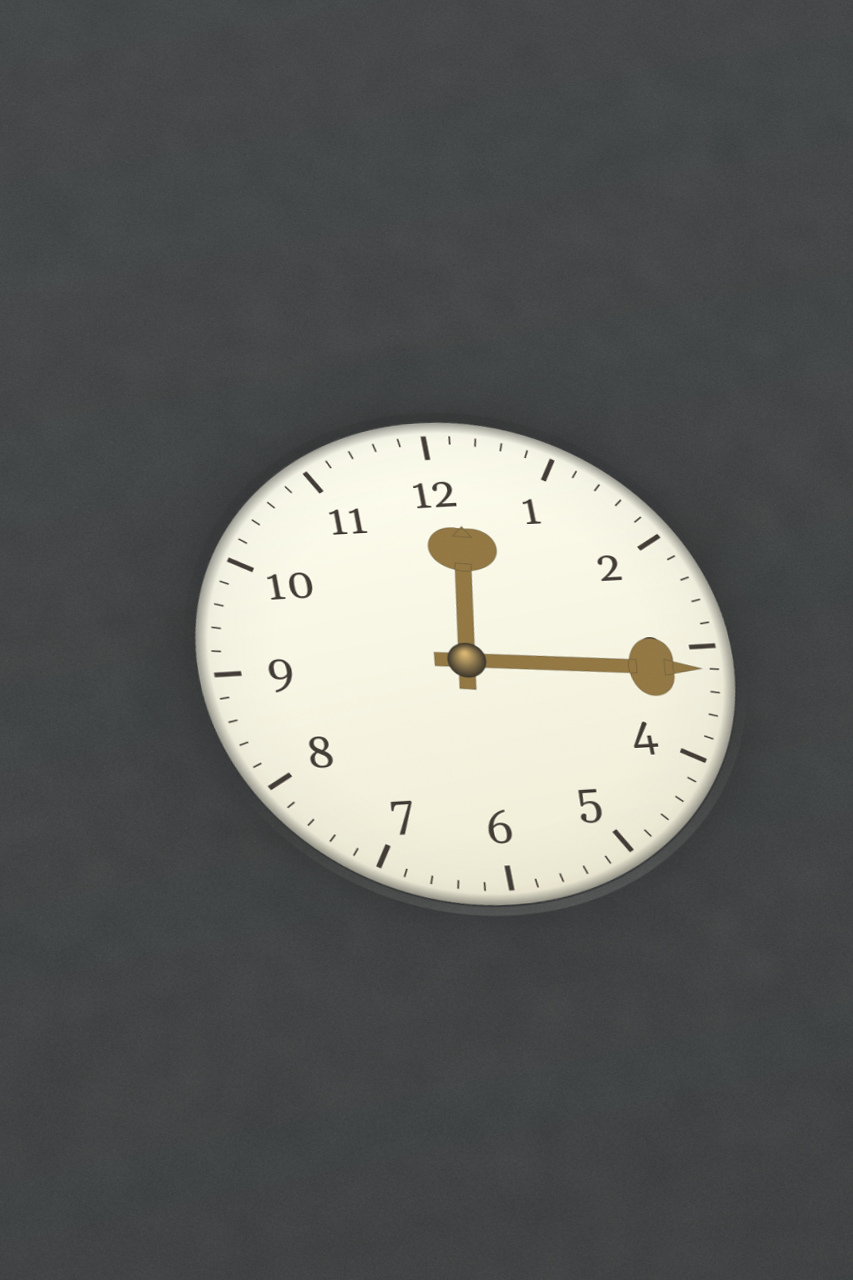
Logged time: **12:16**
